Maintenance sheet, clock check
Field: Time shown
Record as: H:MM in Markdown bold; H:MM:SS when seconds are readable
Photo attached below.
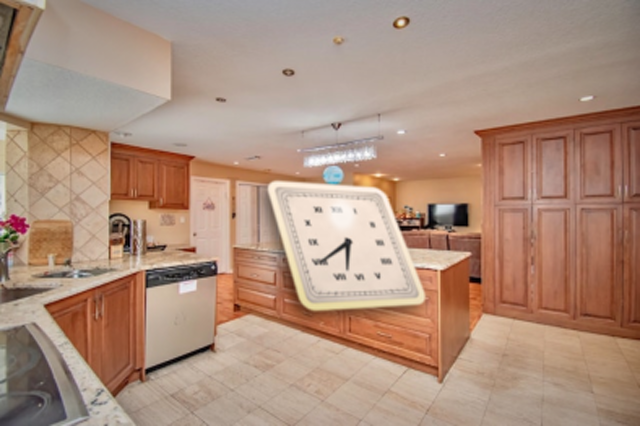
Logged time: **6:40**
